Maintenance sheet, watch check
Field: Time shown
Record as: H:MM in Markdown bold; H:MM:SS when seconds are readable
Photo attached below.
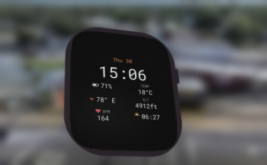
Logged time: **15:06**
